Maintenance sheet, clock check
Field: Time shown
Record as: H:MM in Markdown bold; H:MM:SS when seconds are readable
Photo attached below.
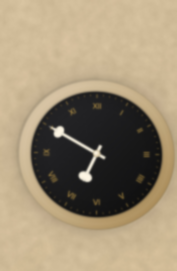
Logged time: **6:50**
